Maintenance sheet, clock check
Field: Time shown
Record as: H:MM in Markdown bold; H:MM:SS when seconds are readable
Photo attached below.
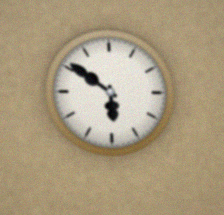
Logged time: **5:51**
